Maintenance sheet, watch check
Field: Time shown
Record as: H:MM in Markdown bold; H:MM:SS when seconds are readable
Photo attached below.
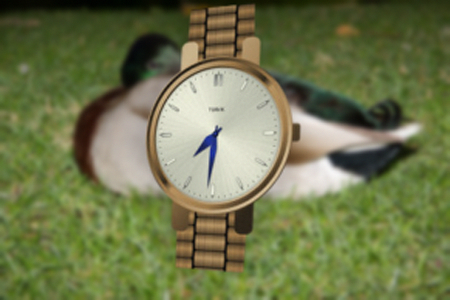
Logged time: **7:31**
